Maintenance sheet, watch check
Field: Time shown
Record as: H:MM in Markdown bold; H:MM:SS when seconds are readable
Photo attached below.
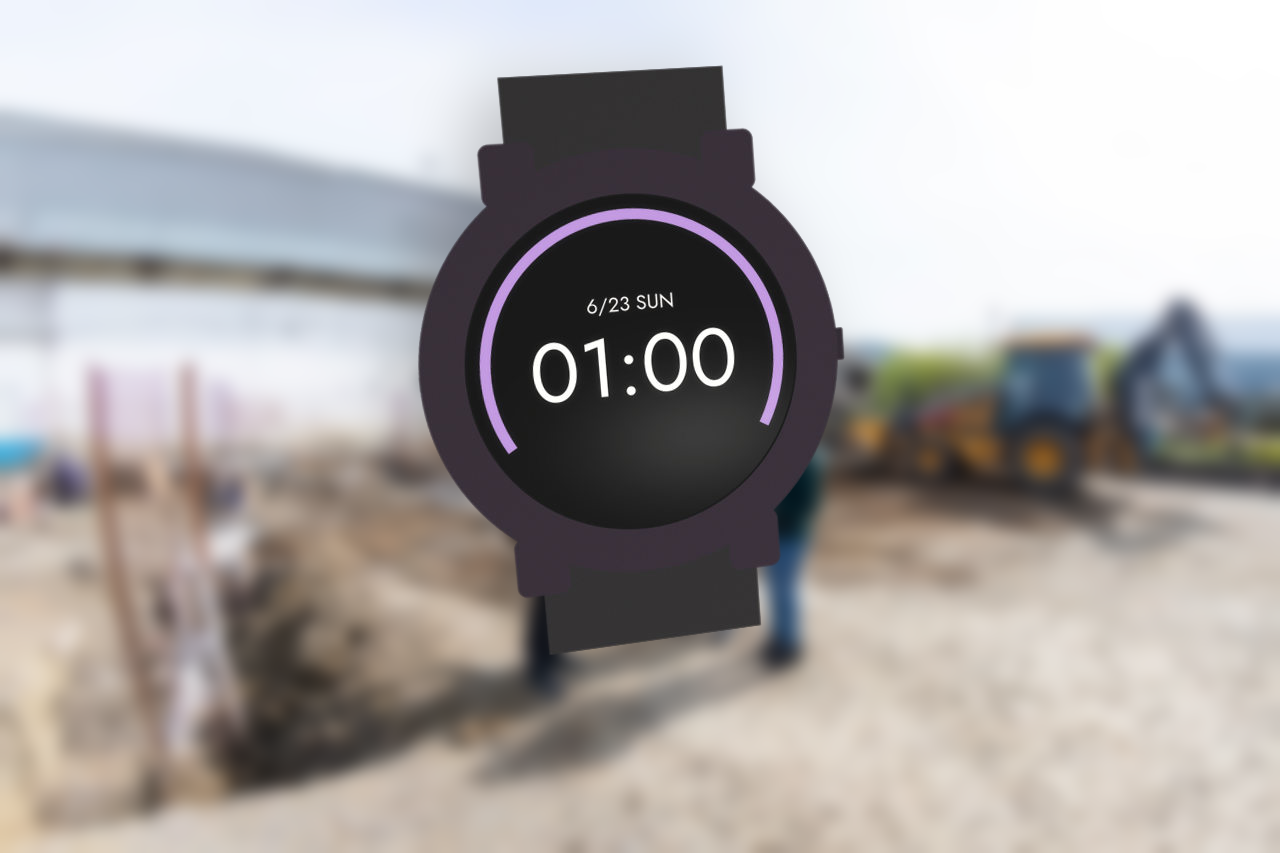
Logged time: **1:00**
